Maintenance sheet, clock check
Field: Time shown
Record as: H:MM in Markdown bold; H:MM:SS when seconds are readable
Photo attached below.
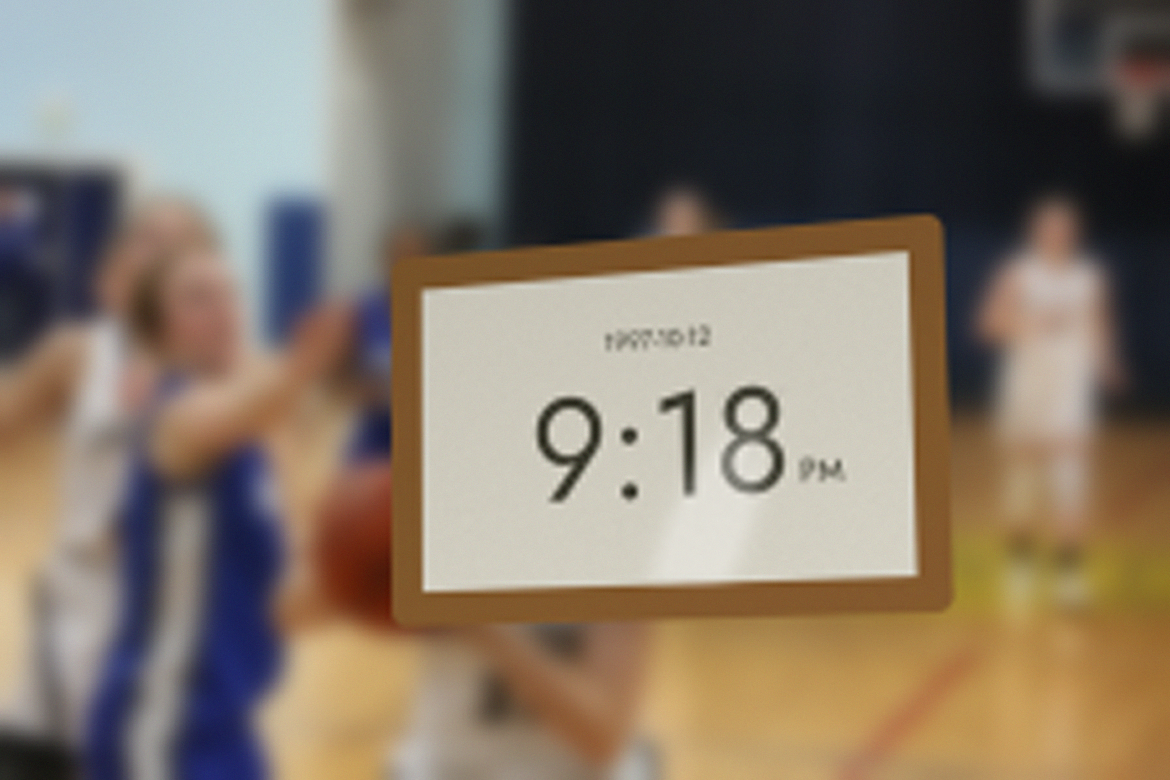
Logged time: **9:18**
